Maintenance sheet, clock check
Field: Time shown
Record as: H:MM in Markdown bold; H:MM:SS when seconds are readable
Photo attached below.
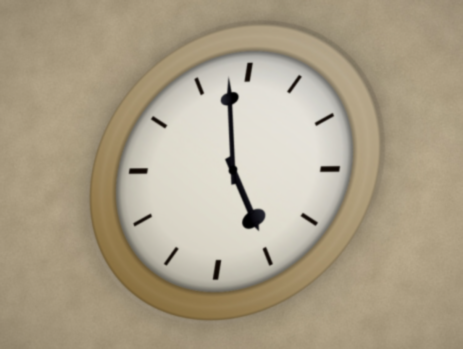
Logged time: **4:58**
